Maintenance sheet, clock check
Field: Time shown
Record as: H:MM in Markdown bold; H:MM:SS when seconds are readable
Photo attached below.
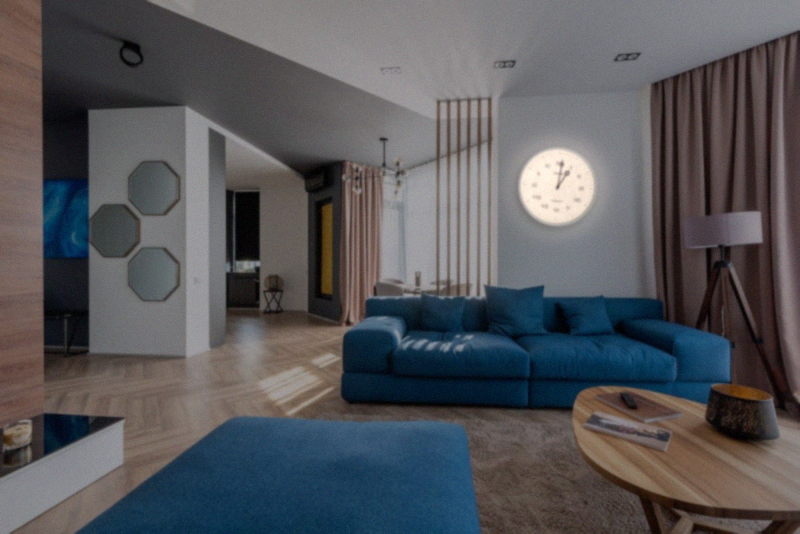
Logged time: **1:01**
